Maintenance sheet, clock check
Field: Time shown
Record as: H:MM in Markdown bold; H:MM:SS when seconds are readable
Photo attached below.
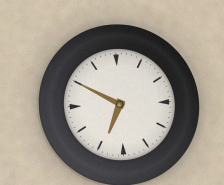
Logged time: **6:50**
